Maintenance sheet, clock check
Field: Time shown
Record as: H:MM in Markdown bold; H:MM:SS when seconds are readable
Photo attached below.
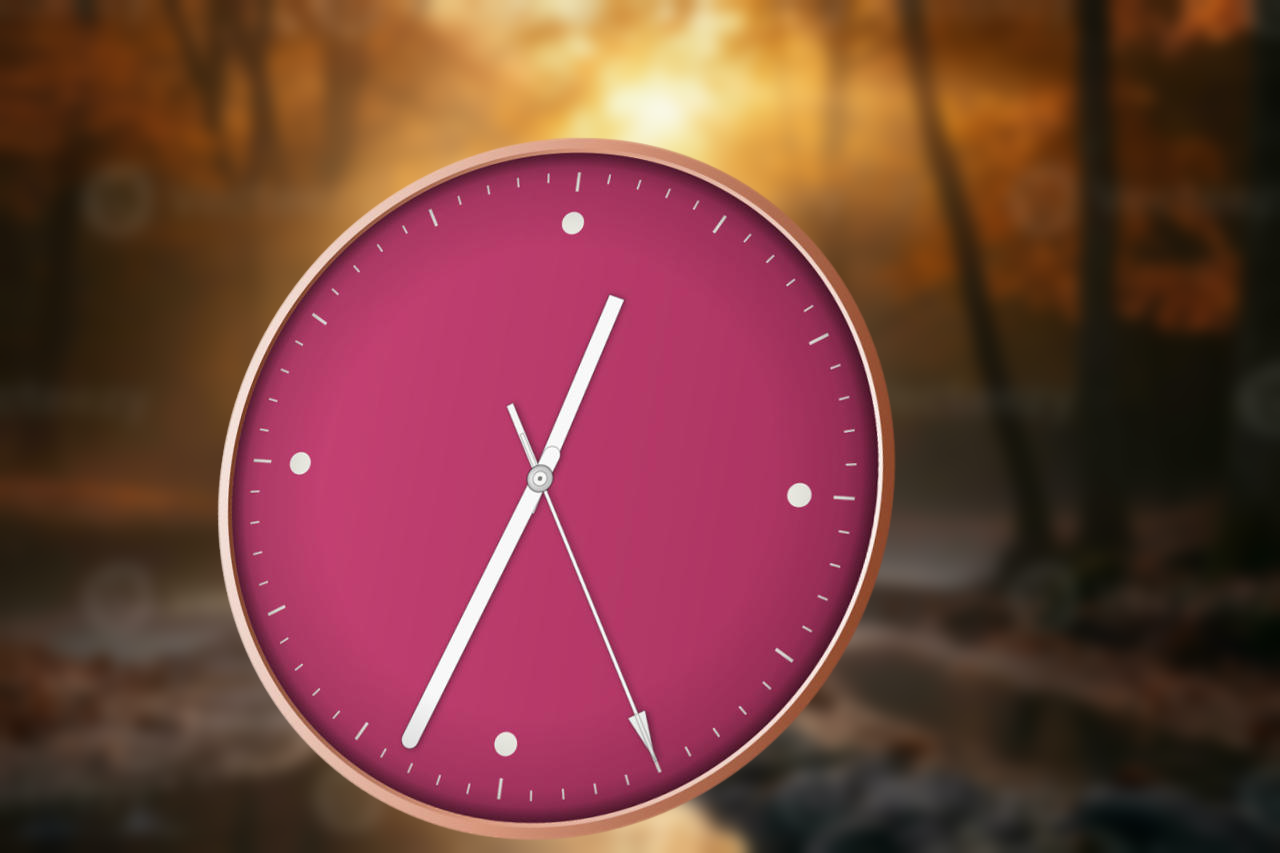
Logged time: **12:33:25**
